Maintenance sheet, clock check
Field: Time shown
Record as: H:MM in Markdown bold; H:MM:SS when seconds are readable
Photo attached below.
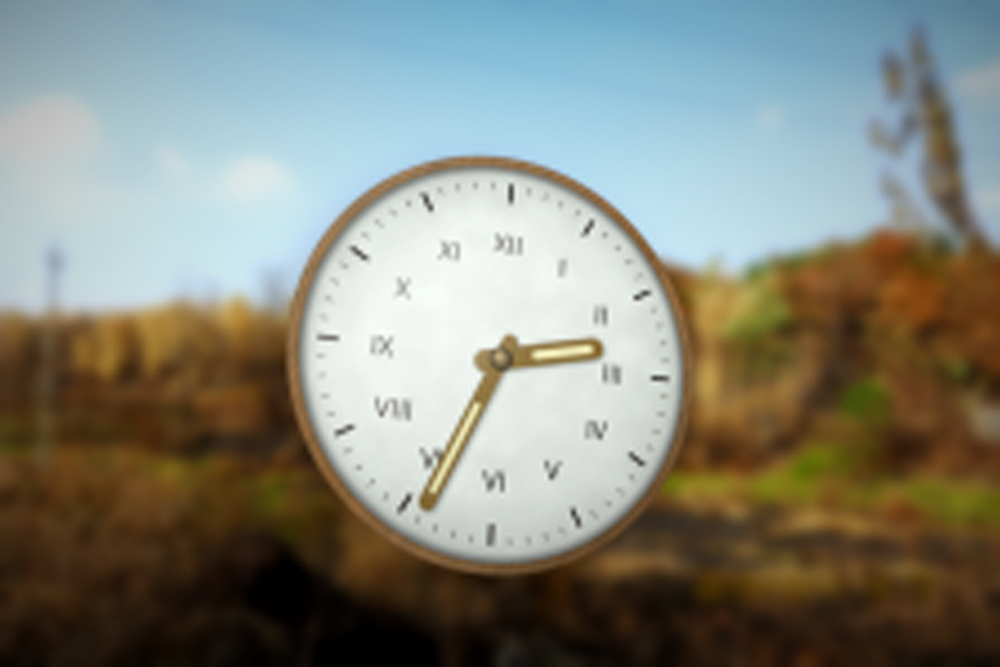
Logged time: **2:34**
